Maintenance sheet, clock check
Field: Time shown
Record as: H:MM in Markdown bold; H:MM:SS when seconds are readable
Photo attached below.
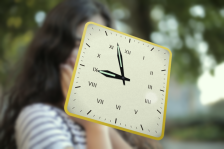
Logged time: **8:57**
